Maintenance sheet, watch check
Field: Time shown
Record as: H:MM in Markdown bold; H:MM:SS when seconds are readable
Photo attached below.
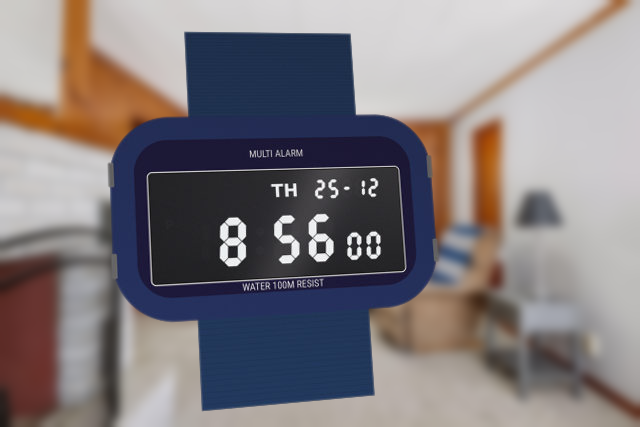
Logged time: **8:56:00**
